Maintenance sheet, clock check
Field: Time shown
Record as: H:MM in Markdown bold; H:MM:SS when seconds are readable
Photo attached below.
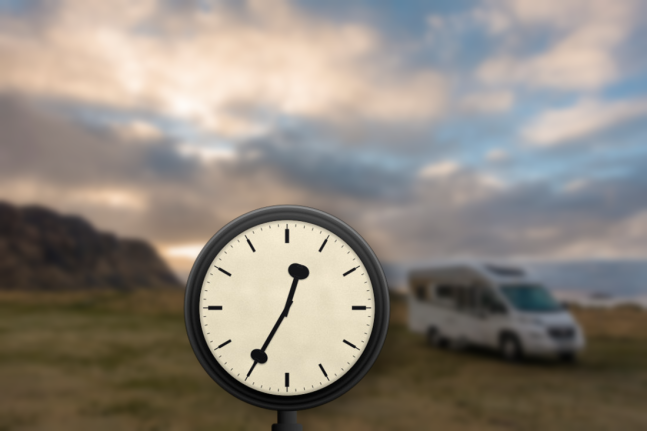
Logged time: **12:35**
